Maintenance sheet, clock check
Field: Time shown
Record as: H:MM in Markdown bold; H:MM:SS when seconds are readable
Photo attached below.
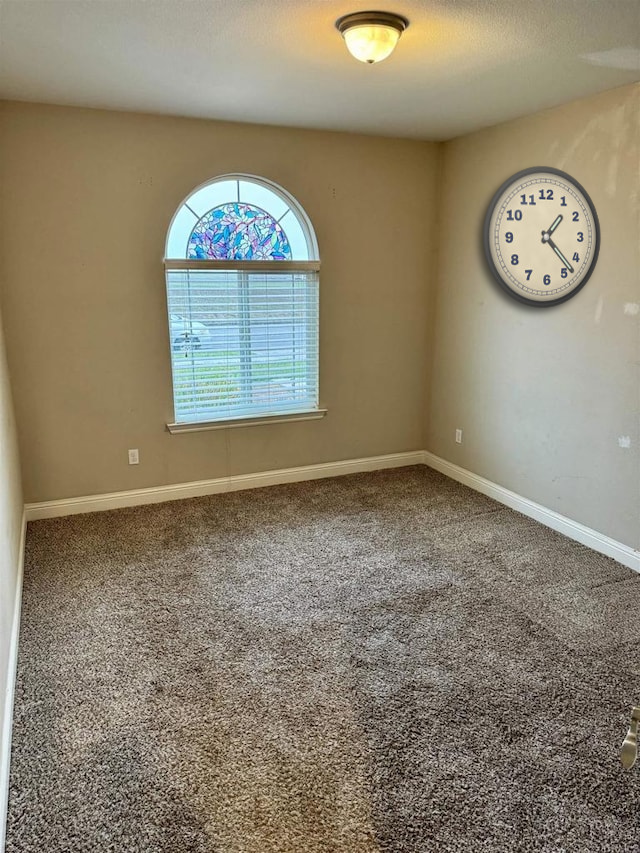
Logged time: **1:23**
